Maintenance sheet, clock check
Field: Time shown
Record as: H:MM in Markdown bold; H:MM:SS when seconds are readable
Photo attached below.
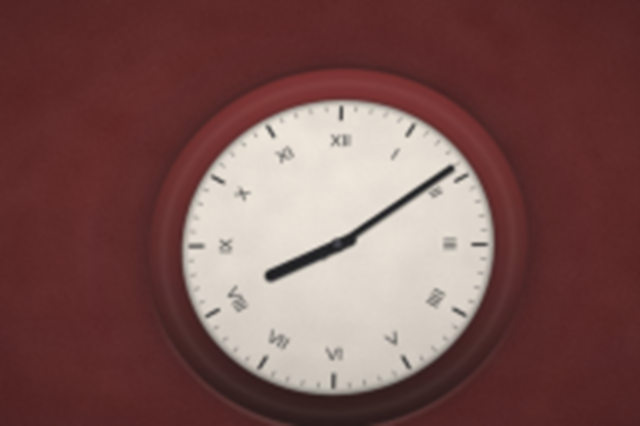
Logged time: **8:09**
